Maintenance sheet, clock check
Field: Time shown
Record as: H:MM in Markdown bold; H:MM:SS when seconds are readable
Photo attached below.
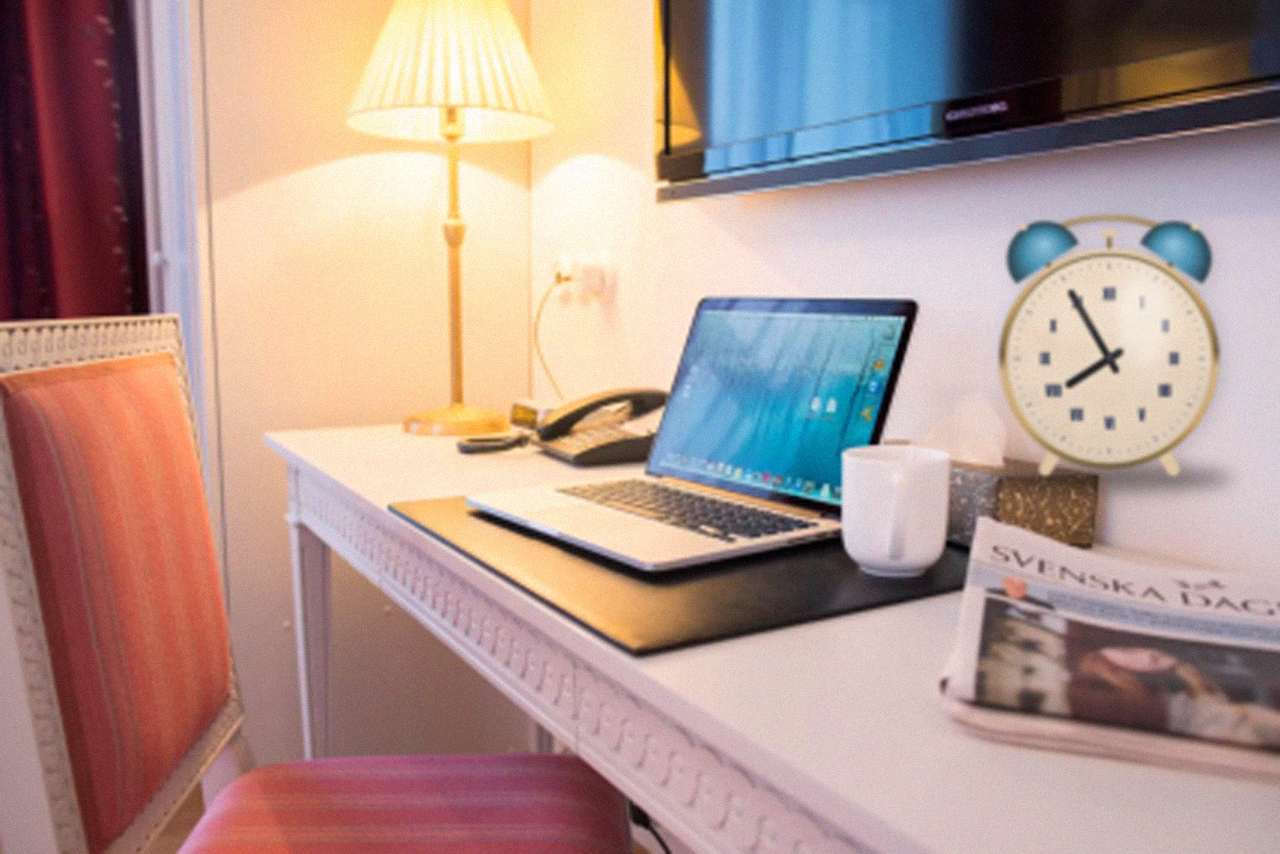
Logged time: **7:55**
